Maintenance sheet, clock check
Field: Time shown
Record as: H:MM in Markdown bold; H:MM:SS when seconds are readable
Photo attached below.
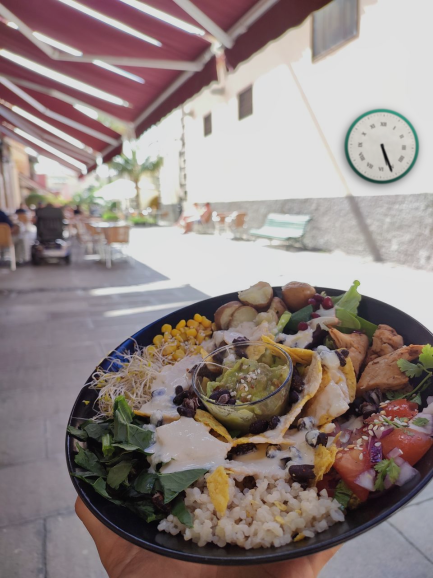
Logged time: **5:26**
